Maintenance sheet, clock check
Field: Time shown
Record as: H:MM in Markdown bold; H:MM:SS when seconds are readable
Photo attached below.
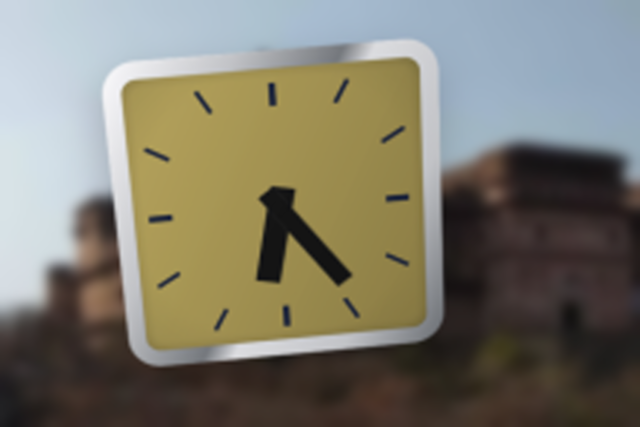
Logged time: **6:24**
